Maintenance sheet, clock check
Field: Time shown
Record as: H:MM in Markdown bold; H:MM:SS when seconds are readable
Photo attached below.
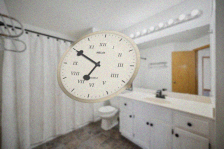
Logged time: **6:50**
